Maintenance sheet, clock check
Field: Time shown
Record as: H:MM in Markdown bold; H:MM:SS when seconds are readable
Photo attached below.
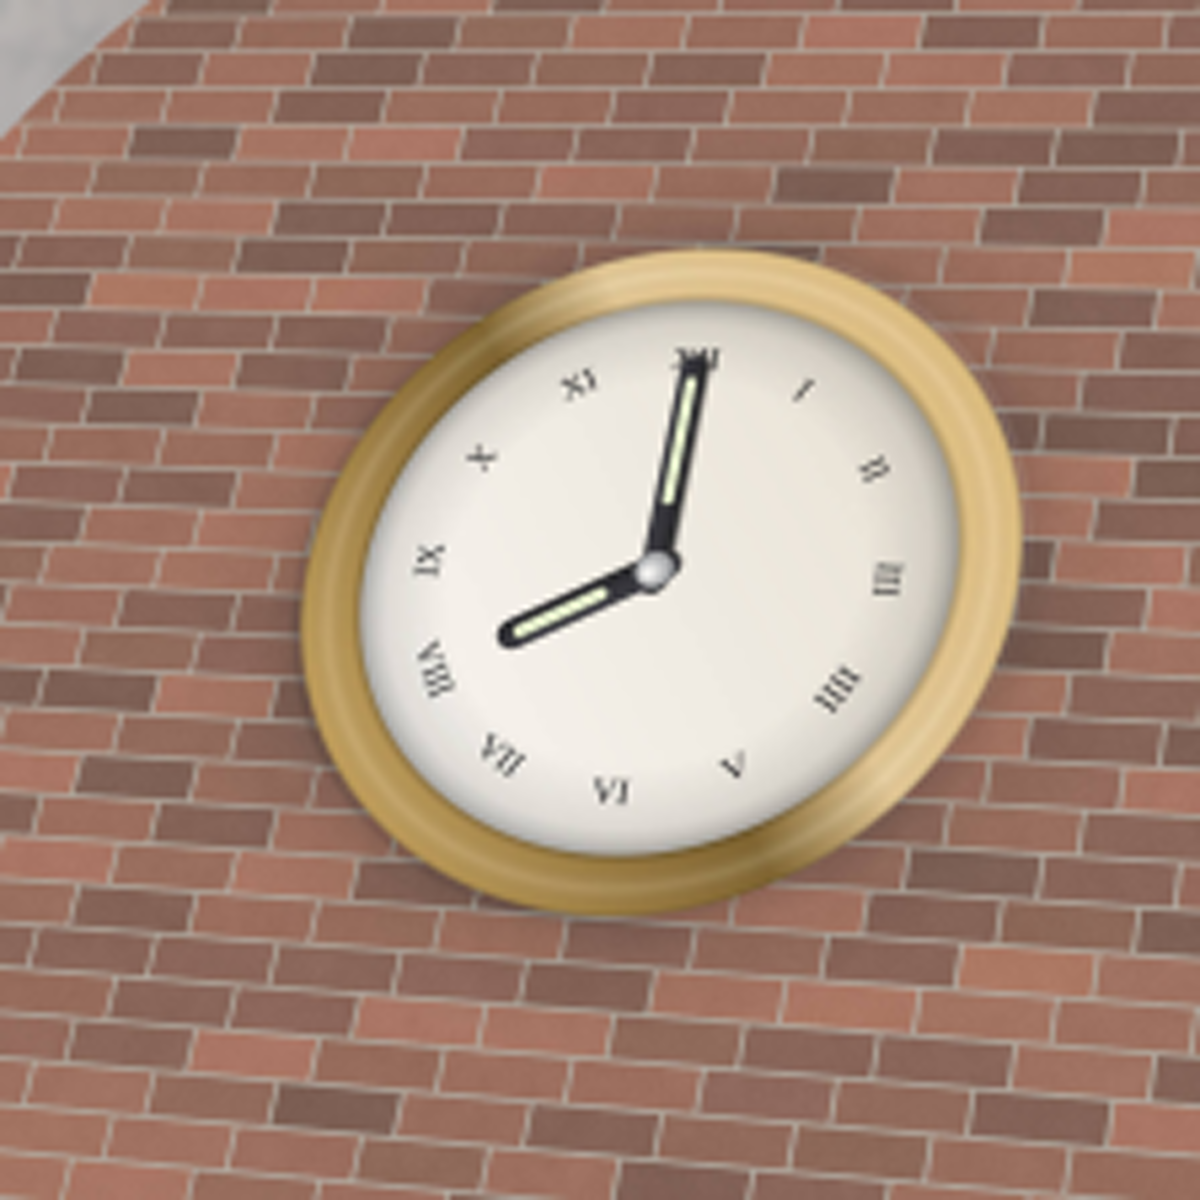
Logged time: **8:00**
